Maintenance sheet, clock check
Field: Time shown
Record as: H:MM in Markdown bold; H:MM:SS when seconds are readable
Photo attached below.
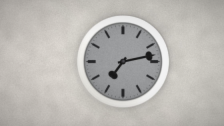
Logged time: **7:13**
